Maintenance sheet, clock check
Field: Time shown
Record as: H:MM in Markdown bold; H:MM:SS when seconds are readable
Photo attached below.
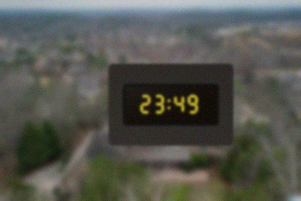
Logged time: **23:49**
